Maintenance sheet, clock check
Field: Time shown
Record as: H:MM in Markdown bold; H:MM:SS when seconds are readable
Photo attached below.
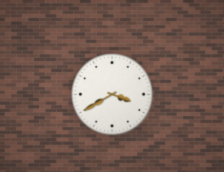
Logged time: **3:40**
